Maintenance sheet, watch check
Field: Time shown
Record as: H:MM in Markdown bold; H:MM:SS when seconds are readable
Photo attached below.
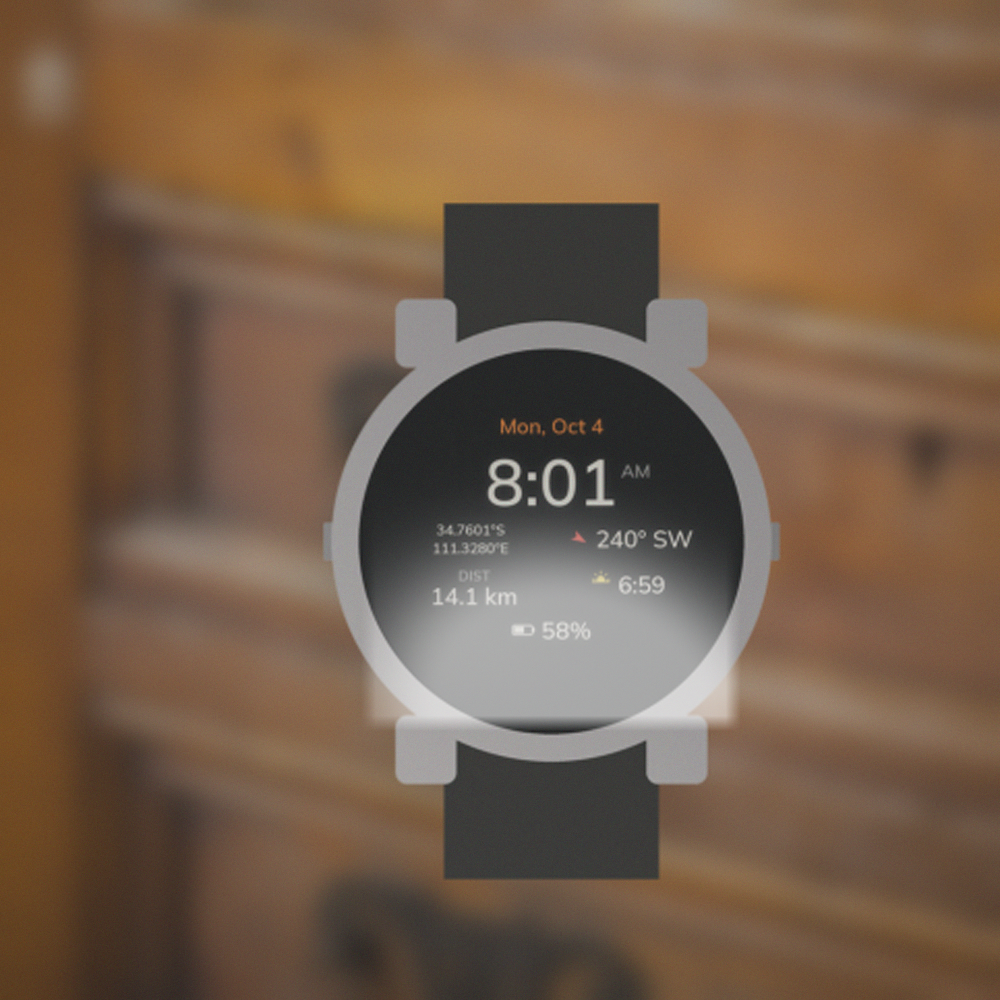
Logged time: **8:01**
